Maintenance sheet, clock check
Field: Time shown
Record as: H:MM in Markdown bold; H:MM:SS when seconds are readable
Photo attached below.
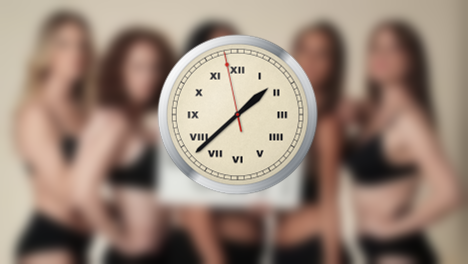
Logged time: **1:37:58**
